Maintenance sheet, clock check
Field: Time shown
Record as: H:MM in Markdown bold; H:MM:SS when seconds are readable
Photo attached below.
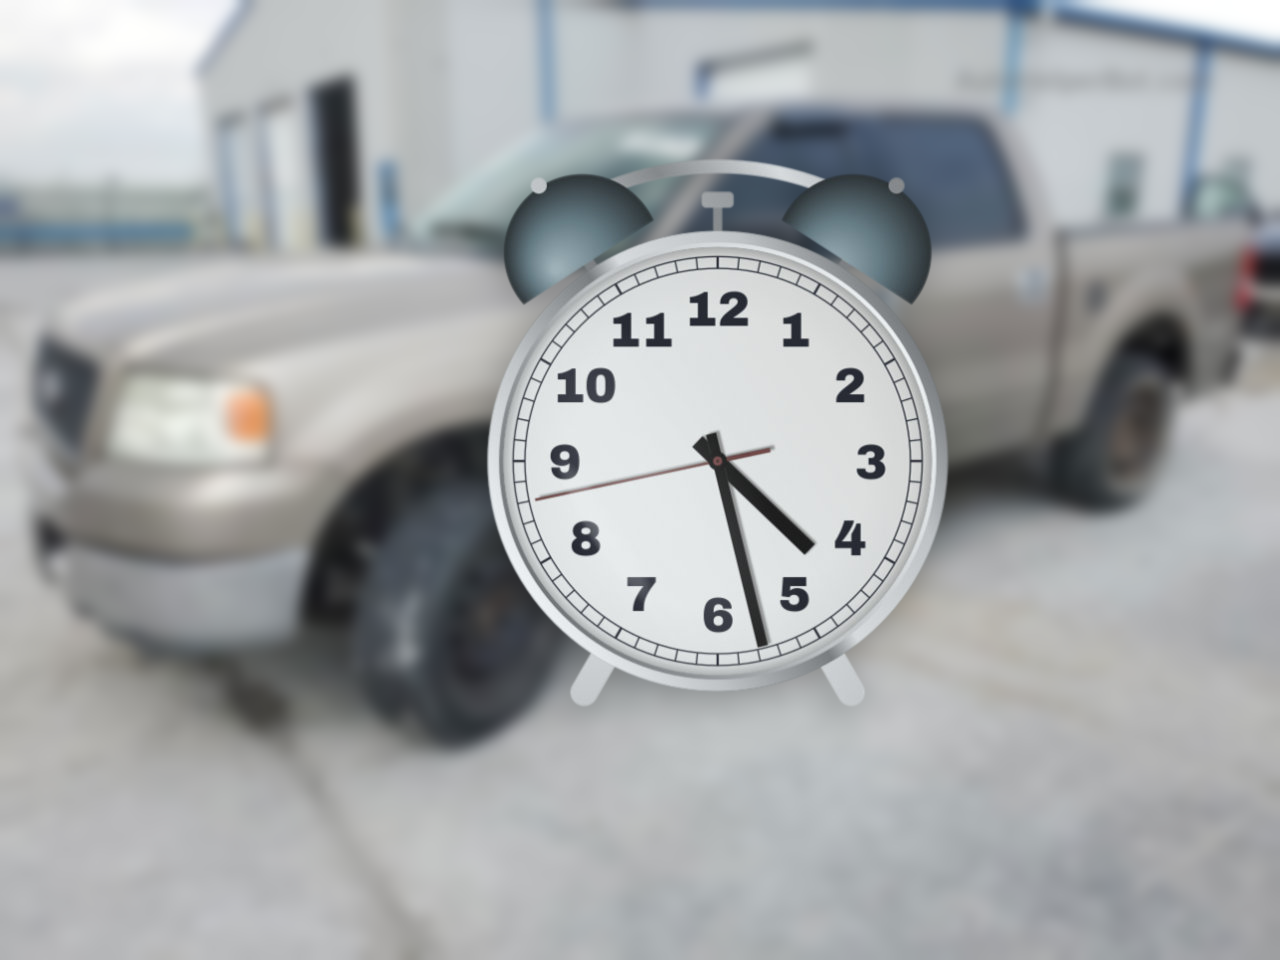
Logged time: **4:27:43**
